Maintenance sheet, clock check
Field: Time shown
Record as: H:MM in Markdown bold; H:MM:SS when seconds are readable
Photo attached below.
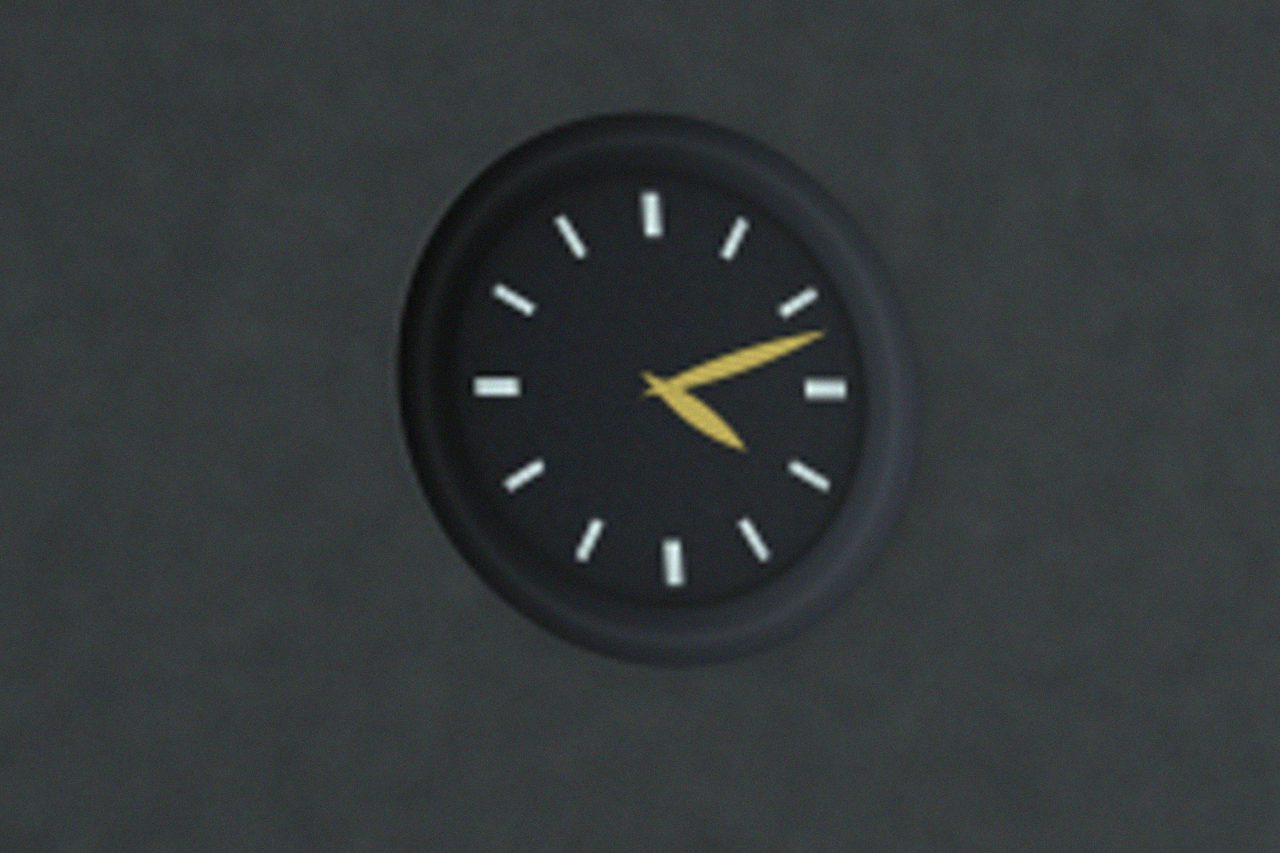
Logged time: **4:12**
